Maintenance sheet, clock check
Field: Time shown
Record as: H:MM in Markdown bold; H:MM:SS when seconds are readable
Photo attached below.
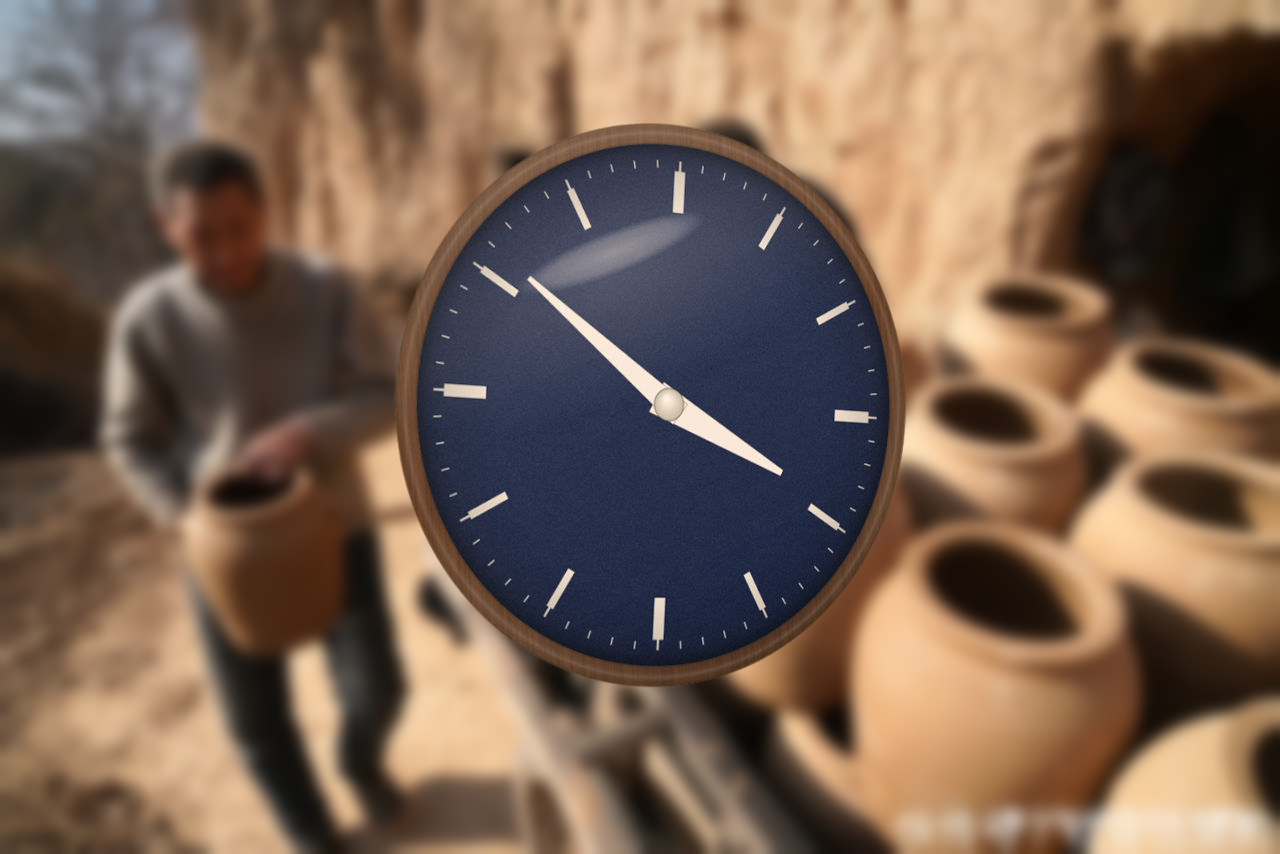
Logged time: **3:51**
